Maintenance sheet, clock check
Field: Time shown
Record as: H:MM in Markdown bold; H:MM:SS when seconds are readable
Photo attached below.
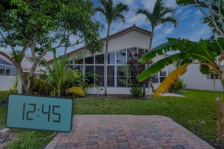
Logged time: **12:45**
